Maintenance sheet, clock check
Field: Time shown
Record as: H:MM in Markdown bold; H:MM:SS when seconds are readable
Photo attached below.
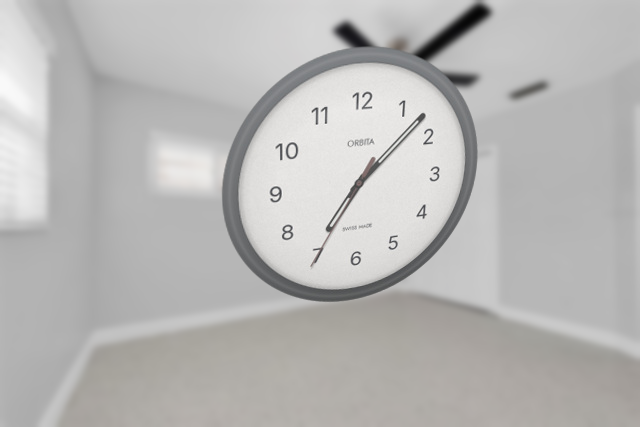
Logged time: **7:07:35**
